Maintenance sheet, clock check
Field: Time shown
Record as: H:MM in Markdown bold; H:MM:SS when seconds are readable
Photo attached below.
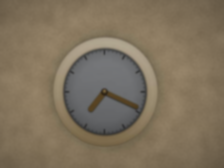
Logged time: **7:19**
